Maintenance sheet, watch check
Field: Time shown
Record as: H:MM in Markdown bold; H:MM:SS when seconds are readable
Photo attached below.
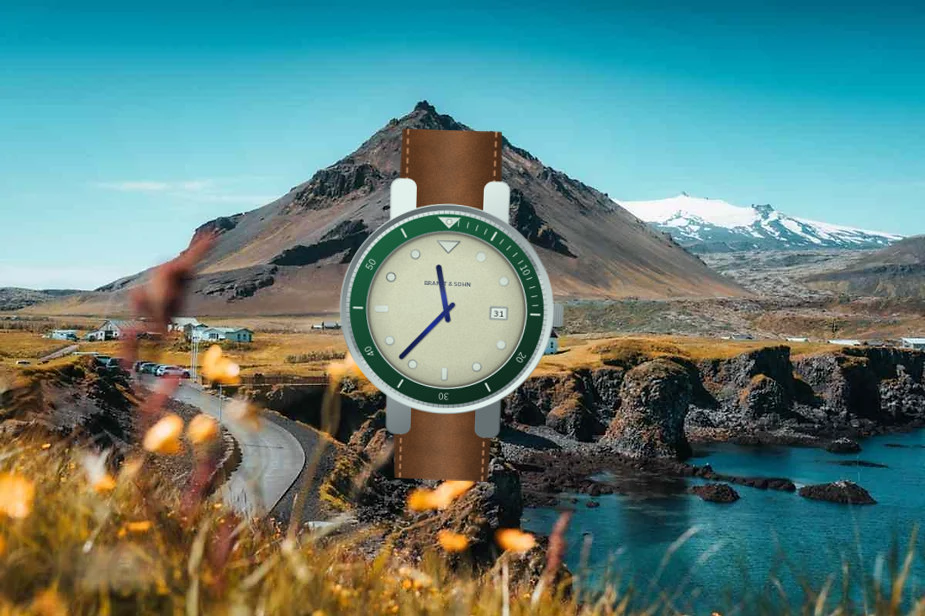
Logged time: **11:37**
